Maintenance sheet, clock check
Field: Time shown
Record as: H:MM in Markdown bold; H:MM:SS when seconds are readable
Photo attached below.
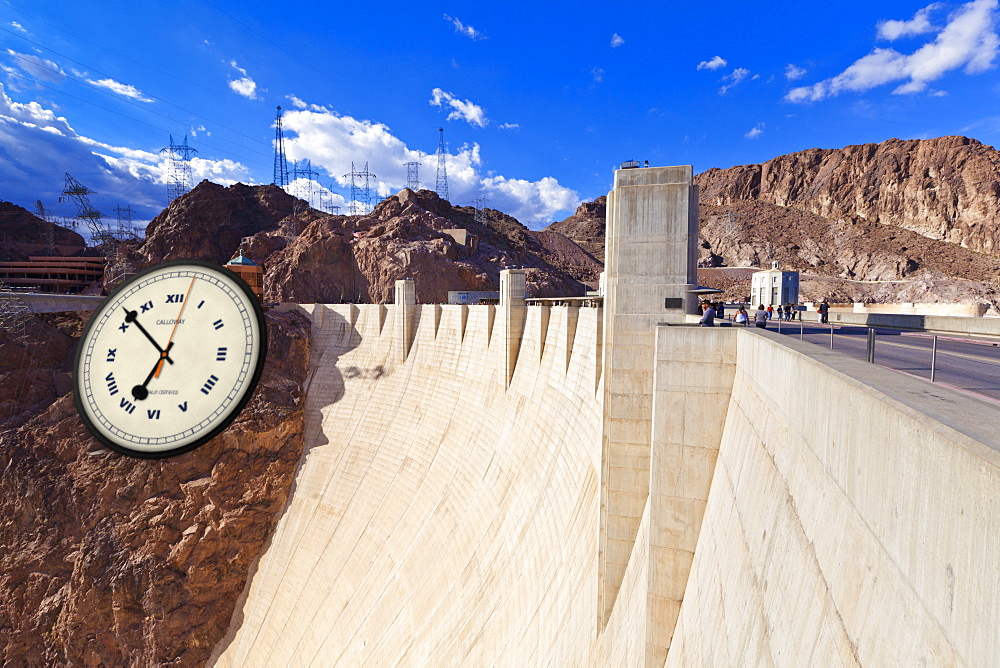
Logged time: **6:52:02**
